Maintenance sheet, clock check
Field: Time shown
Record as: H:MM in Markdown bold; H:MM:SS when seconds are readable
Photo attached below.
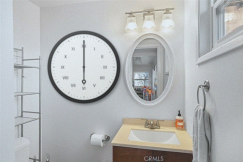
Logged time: **6:00**
